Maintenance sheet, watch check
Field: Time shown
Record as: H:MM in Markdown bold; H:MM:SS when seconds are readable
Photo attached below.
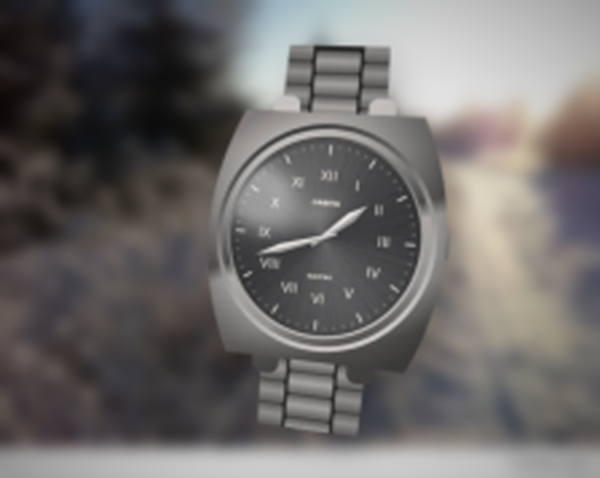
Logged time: **1:42**
